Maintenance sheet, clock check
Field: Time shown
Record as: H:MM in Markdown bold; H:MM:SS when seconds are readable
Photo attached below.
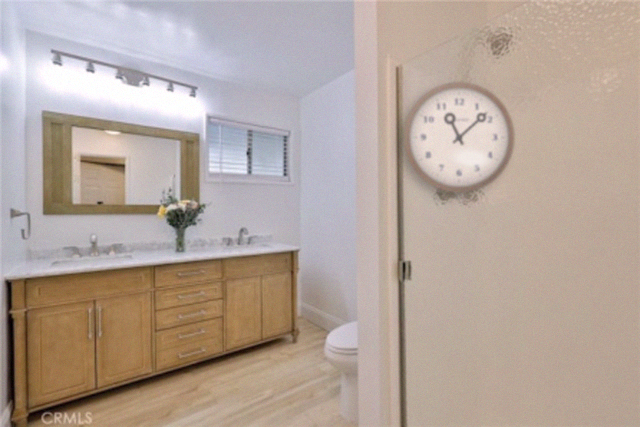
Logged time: **11:08**
